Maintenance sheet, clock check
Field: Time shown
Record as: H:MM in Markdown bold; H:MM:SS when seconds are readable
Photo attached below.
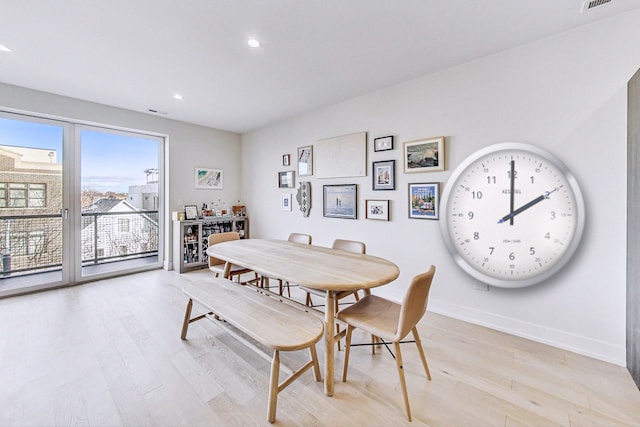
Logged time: **2:00:10**
